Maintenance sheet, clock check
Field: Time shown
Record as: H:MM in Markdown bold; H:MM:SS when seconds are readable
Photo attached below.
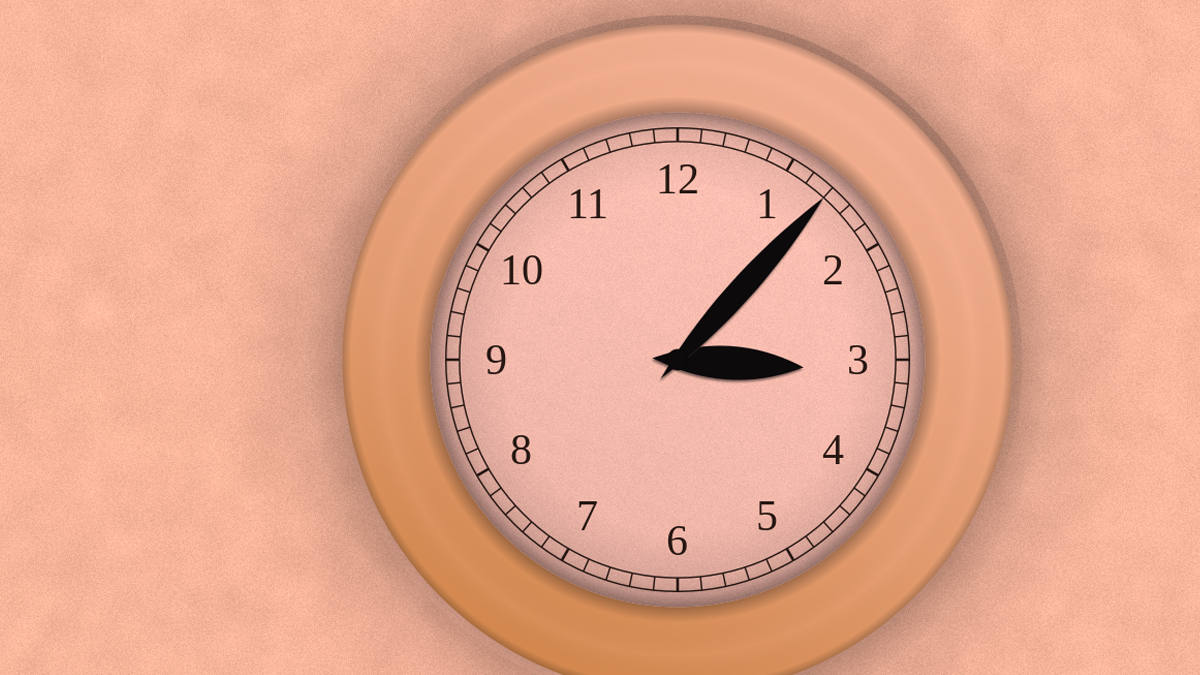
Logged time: **3:07**
